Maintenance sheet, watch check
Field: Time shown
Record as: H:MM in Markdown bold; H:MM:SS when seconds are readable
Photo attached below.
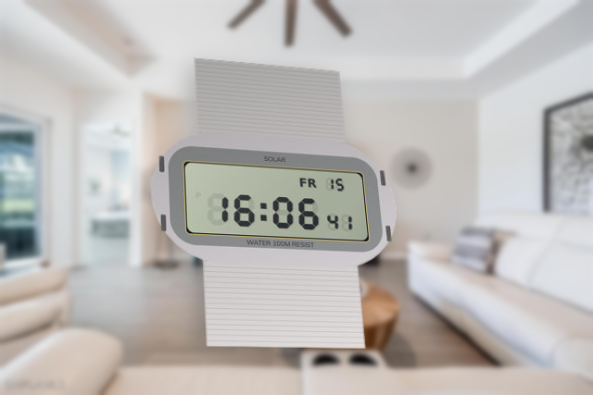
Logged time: **16:06:41**
